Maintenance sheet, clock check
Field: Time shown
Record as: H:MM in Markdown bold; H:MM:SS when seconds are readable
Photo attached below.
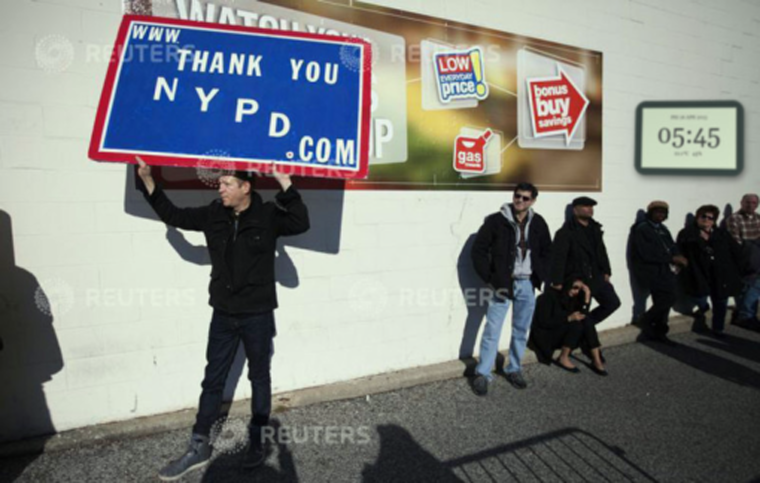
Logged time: **5:45**
